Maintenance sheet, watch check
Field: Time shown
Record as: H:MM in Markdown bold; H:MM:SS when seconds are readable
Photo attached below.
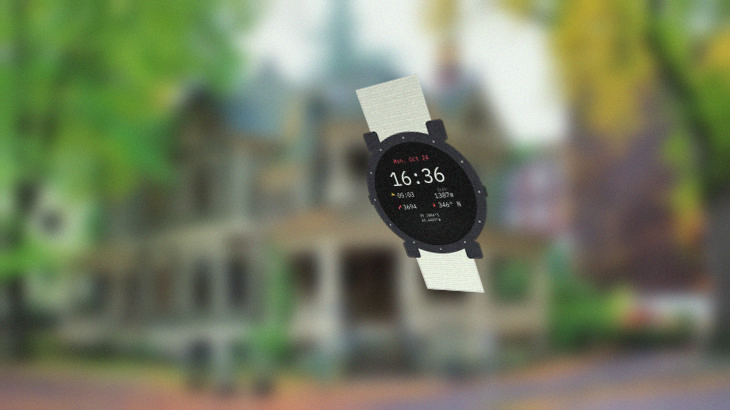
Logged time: **16:36**
